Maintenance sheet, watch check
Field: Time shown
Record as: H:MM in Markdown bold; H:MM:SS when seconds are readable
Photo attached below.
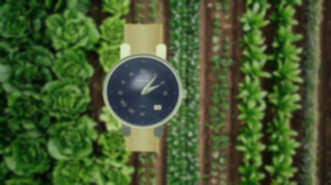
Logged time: **2:06**
